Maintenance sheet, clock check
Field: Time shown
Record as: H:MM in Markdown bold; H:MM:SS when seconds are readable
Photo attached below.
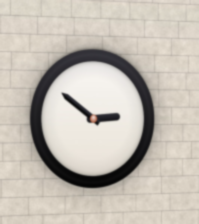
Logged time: **2:51**
